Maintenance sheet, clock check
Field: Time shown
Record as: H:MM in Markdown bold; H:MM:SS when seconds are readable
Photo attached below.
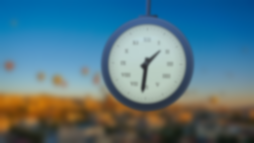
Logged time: **1:31**
